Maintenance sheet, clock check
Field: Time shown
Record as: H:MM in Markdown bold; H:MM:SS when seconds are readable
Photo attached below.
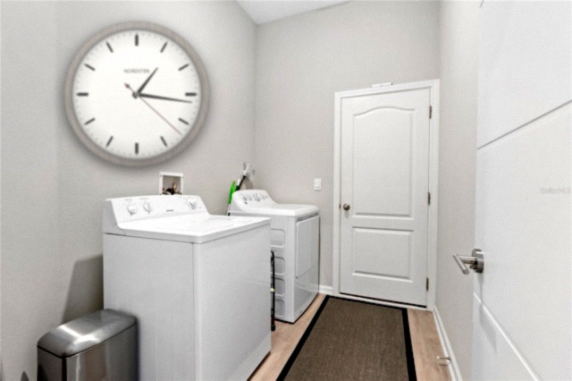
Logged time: **1:16:22**
